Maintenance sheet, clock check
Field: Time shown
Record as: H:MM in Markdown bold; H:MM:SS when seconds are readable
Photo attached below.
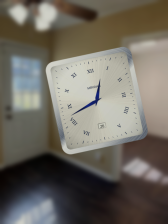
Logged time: **12:42**
